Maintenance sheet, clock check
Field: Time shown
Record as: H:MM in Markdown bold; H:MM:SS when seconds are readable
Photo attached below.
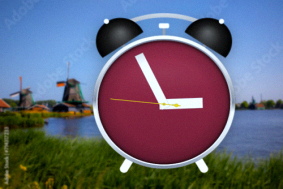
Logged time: **2:55:46**
